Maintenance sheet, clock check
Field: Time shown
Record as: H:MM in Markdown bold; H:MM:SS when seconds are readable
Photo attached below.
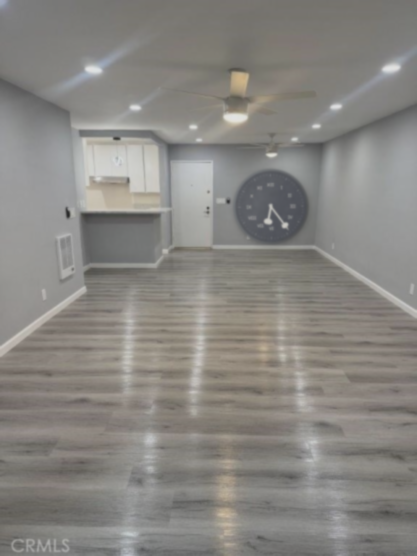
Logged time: **6:24**
